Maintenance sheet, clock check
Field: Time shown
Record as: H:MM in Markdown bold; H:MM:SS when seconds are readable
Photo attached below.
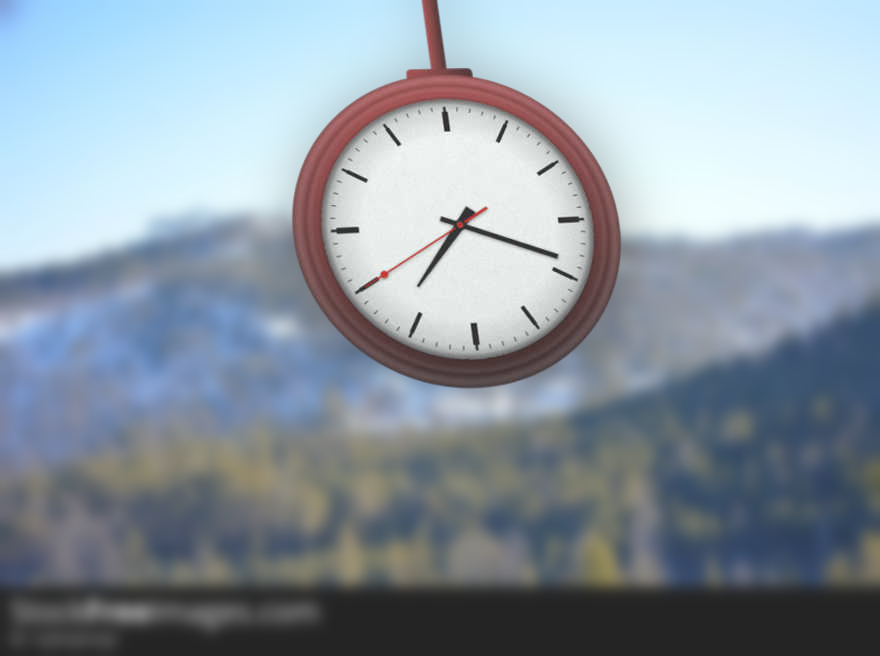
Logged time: **7:18:40**
